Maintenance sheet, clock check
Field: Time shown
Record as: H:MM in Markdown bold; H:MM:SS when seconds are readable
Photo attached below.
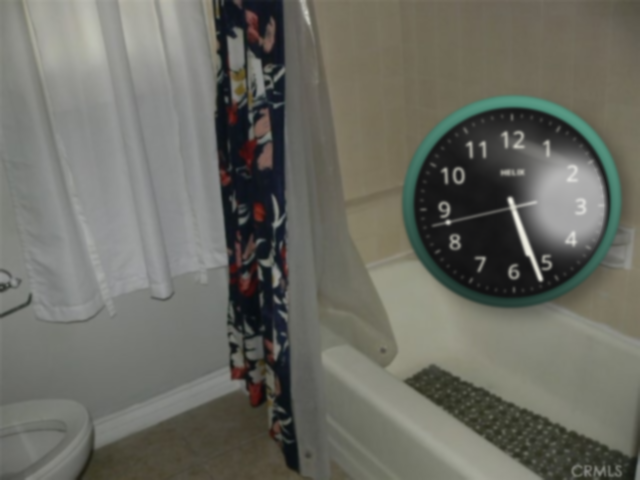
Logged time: **5:26:43**
